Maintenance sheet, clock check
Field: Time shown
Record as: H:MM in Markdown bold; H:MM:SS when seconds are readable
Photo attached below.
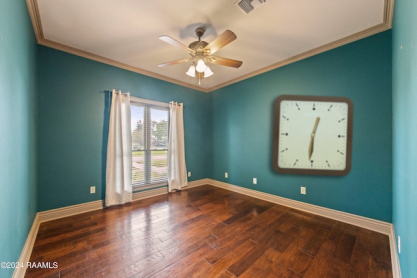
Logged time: **12:31**
